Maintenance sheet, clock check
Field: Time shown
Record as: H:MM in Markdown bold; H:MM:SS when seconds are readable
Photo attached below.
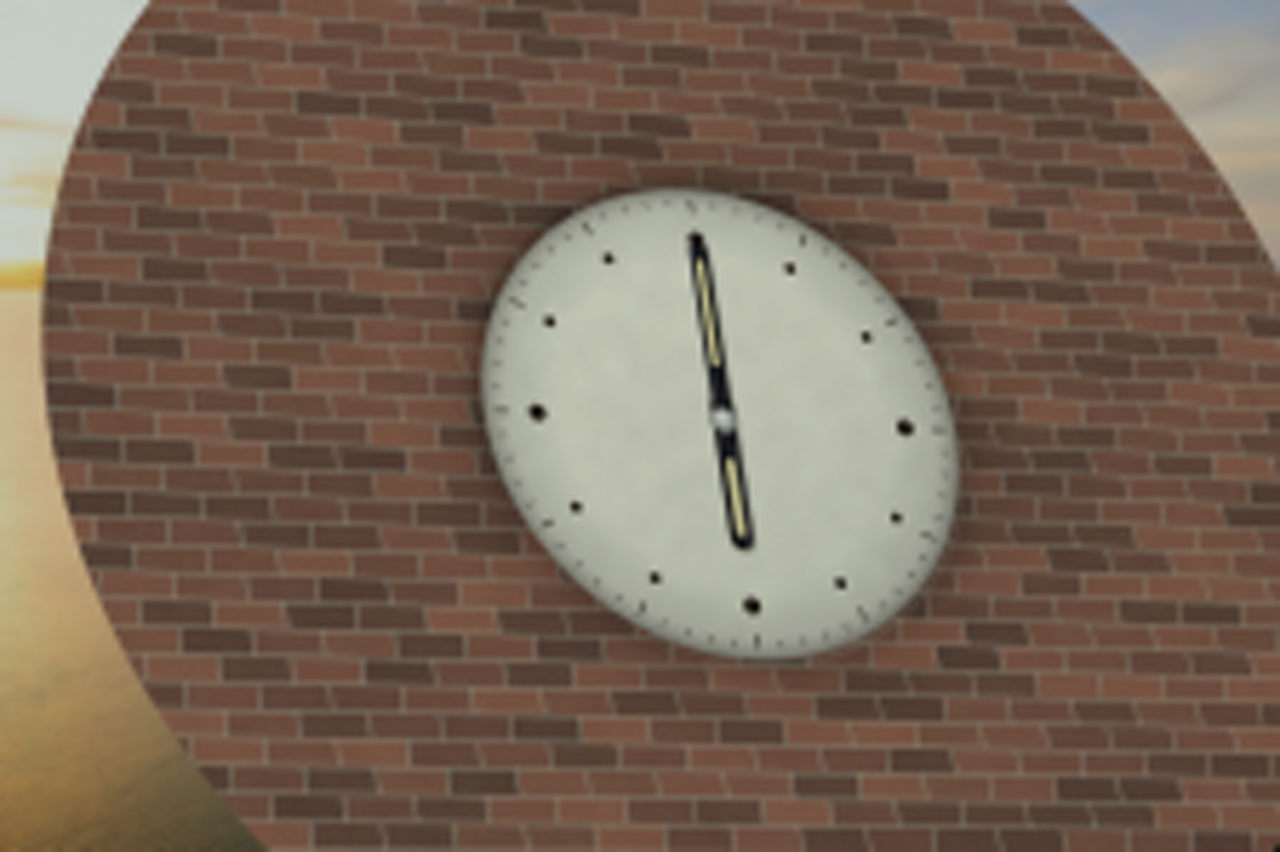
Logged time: **6:00**
